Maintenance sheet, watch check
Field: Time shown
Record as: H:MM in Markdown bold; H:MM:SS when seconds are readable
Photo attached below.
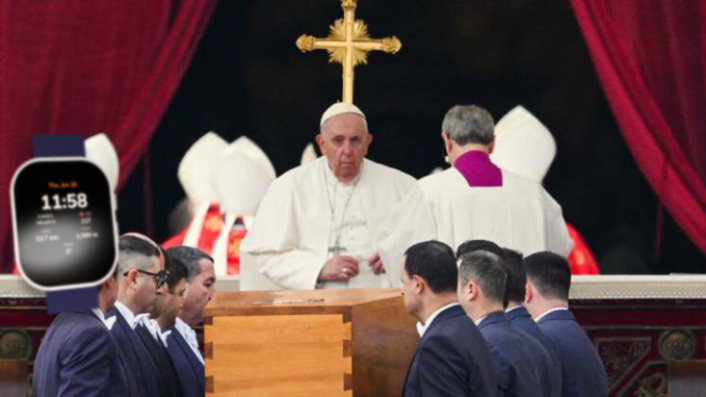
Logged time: **11:58**
